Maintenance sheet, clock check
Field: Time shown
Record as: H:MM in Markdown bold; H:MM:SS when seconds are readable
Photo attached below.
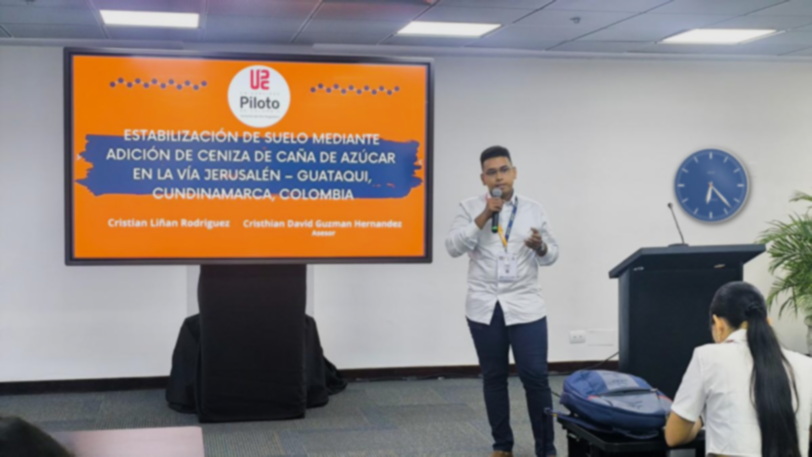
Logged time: **6:23**
